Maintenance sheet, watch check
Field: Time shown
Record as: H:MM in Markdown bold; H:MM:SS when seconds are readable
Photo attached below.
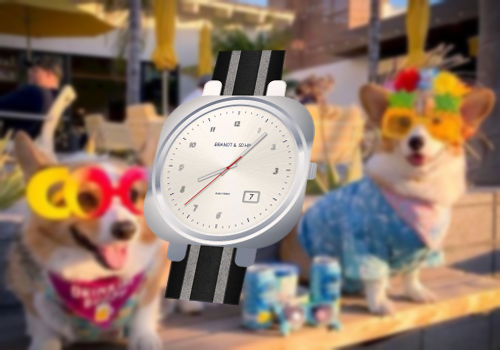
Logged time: **8:06:37**
